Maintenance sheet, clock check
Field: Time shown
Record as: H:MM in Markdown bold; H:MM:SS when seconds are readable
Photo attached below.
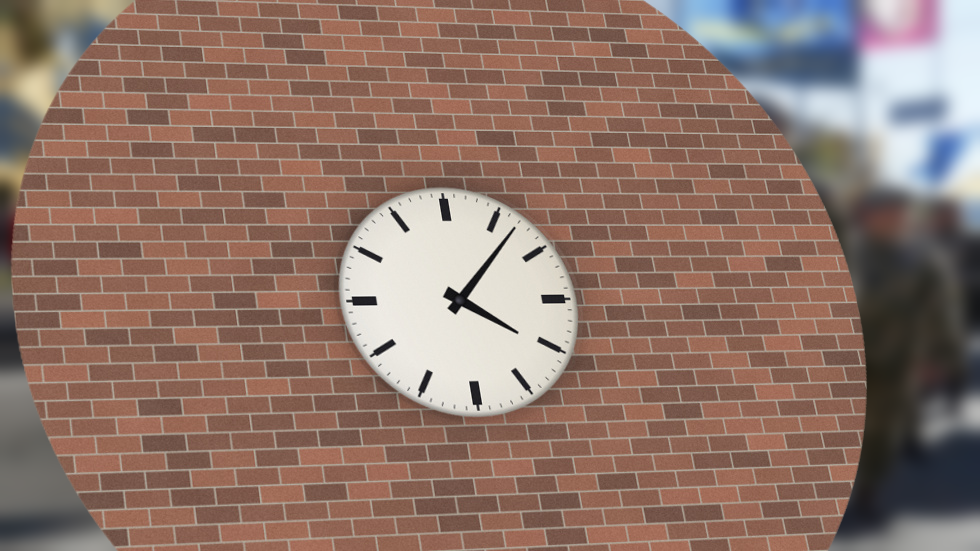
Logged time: **4:07**
